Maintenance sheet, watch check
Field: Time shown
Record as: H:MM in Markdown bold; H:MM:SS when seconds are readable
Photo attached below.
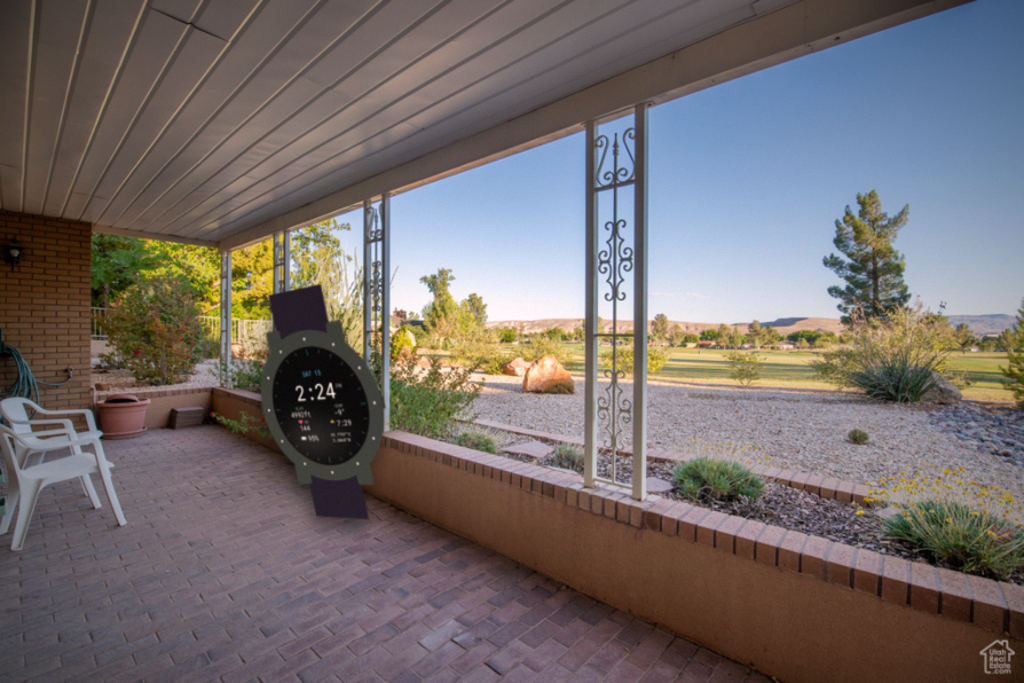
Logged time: **2:24**
